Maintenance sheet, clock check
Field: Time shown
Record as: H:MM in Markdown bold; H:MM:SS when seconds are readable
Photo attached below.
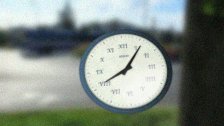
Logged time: **8:06**
